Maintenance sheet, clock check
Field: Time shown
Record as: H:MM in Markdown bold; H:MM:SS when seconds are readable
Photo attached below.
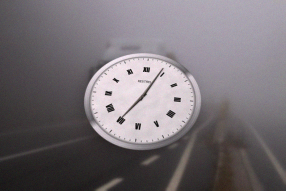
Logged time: **7:04**
